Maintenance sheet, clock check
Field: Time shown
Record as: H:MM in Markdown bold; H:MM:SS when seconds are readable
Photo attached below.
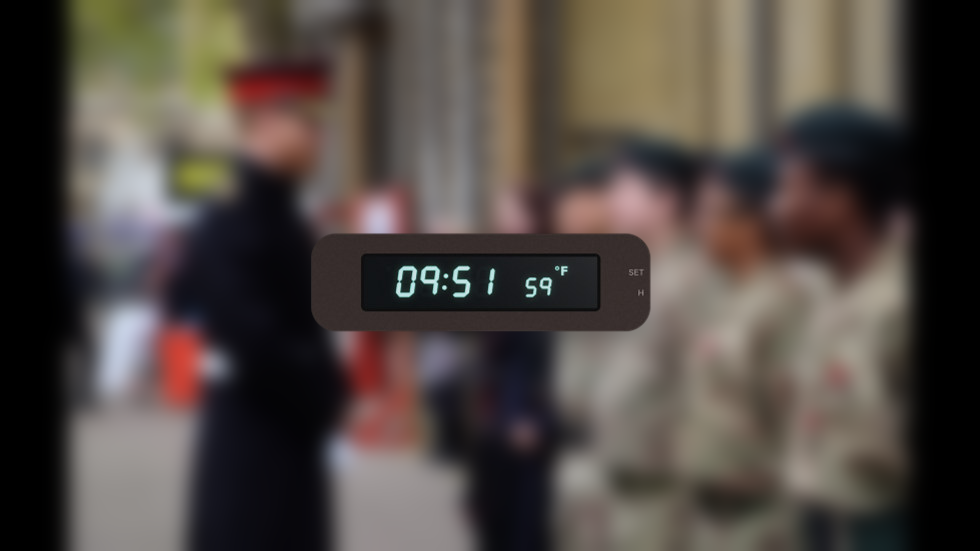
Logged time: **9:51**
